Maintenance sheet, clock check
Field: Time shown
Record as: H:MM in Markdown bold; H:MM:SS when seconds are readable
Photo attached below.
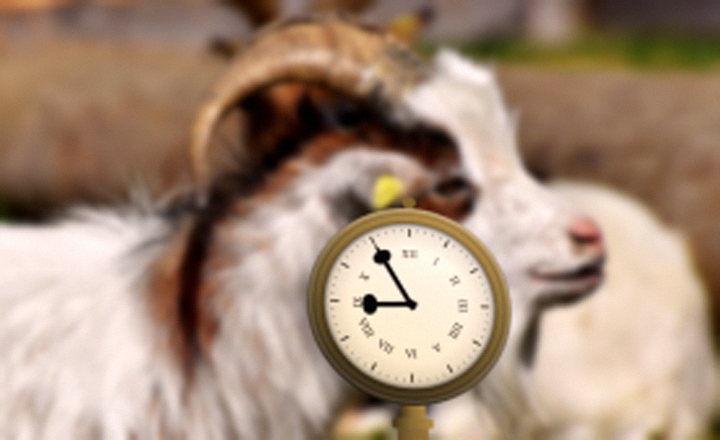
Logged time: **8:55**
